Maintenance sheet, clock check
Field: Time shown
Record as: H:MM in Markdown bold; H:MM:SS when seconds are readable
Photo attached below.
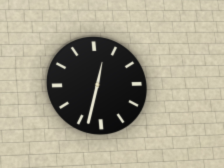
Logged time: **12:33**
